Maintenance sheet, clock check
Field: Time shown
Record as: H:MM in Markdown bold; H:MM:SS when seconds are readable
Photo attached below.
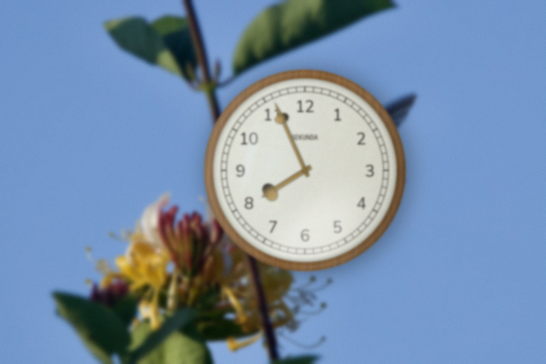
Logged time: **7:56**
